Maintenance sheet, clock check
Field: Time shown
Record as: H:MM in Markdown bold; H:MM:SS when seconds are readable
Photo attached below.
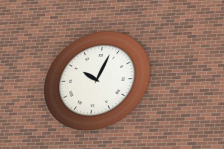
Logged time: **10:03**
